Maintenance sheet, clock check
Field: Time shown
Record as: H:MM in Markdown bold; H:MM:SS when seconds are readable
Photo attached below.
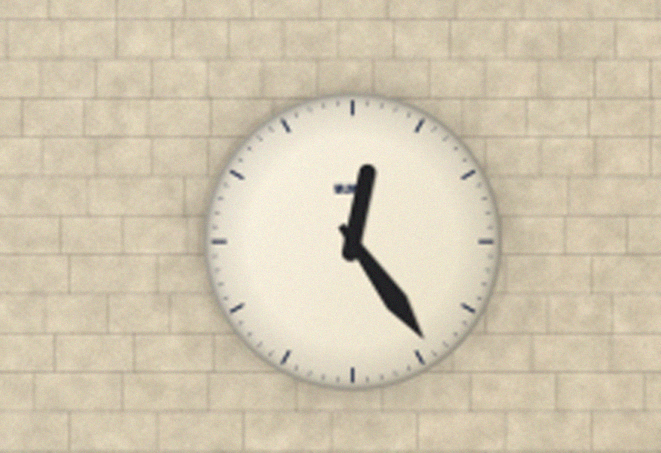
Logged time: **12:24**
